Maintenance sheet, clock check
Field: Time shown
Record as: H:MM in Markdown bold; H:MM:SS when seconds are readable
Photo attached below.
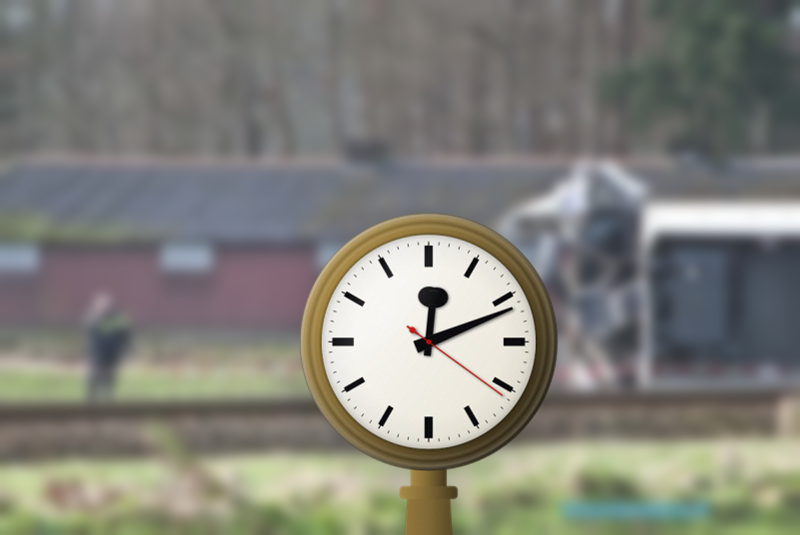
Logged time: **12:11:21**
